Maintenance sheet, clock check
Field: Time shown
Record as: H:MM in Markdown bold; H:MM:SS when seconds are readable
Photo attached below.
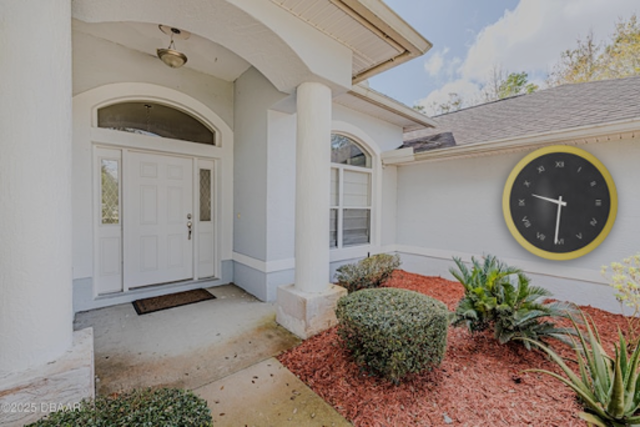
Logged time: **9:31**
